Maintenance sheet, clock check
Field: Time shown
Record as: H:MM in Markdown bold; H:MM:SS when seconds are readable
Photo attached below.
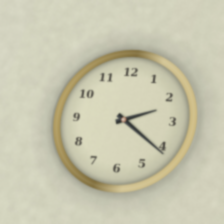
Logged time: **2:21**
